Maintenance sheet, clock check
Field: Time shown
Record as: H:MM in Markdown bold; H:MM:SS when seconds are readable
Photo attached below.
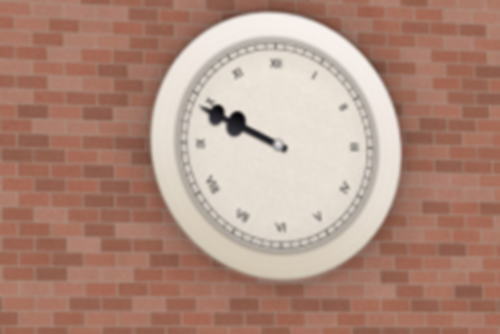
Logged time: **9:49**
